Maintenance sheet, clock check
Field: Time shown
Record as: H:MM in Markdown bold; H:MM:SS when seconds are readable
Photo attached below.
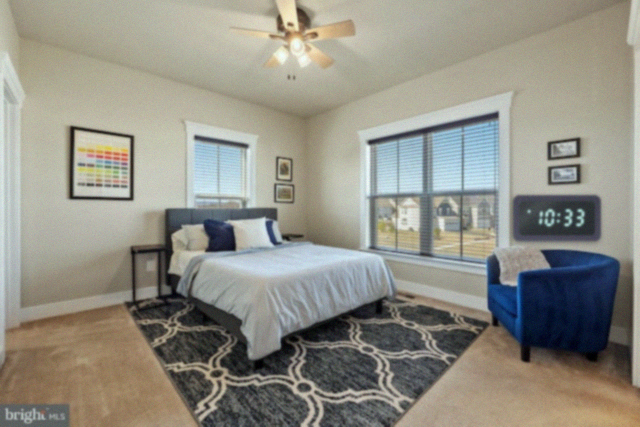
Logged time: **10:33**
